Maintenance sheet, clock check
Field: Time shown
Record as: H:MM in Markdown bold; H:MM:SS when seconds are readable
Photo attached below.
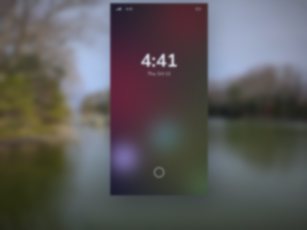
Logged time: **4:41**
